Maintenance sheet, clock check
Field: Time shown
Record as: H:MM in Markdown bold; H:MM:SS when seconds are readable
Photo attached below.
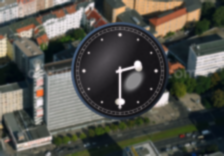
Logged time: **2:30**
